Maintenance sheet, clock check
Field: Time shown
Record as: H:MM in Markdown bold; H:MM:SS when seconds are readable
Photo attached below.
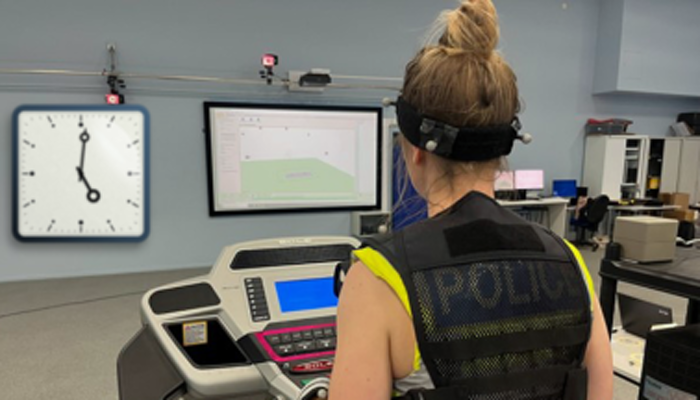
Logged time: **5:01**
